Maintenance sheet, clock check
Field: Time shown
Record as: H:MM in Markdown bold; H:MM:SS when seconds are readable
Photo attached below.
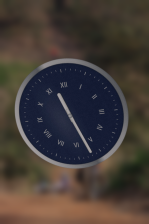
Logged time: **11:27**
